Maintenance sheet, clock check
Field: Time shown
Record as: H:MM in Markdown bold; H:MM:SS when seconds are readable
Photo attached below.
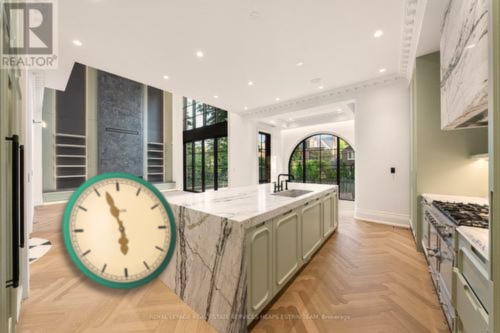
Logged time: **5:57**
